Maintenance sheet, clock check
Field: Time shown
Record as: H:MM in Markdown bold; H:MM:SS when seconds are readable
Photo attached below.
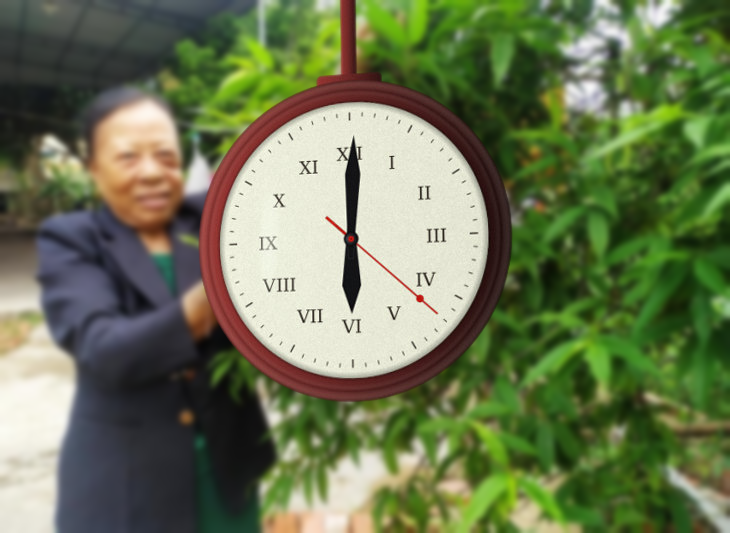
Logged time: **6:00:22**
